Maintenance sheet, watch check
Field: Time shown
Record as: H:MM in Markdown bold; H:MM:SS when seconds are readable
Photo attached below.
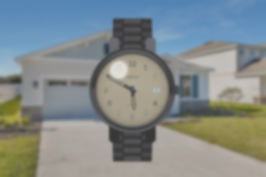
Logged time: **5:50**
